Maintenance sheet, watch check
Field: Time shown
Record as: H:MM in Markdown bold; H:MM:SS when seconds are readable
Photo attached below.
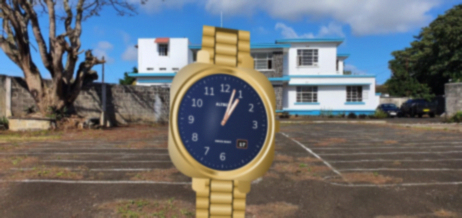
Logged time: **1:03**
